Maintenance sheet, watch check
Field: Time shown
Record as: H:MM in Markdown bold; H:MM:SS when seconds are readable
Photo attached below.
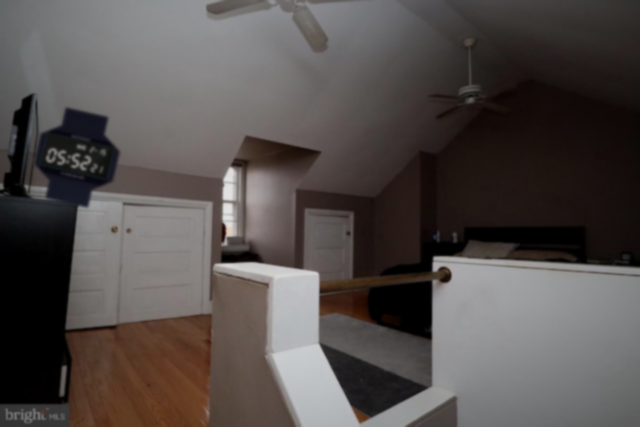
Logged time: **5:52**
